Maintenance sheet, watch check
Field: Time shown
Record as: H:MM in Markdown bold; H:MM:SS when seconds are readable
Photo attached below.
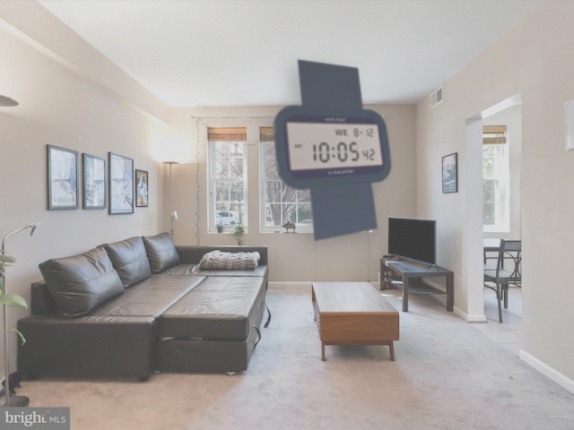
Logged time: **10:05:42**
